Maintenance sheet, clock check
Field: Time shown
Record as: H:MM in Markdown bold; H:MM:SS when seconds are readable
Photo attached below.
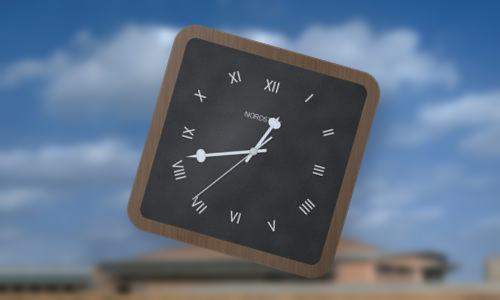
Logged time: **12:41:36**
